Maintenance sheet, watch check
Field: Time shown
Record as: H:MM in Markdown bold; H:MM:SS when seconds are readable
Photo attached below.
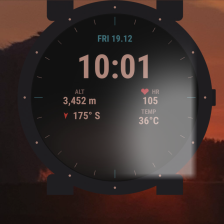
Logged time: **10:01**
